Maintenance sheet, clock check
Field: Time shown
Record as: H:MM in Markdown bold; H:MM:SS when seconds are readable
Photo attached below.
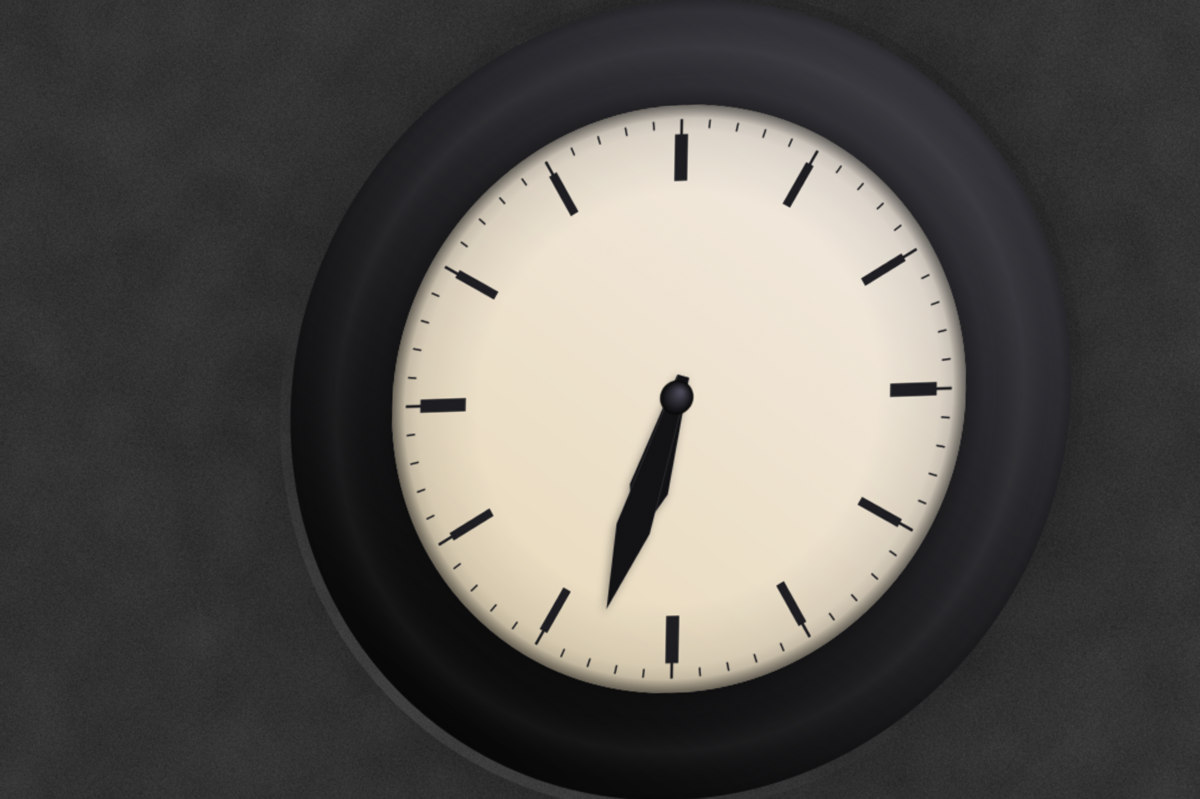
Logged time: **6:33**
